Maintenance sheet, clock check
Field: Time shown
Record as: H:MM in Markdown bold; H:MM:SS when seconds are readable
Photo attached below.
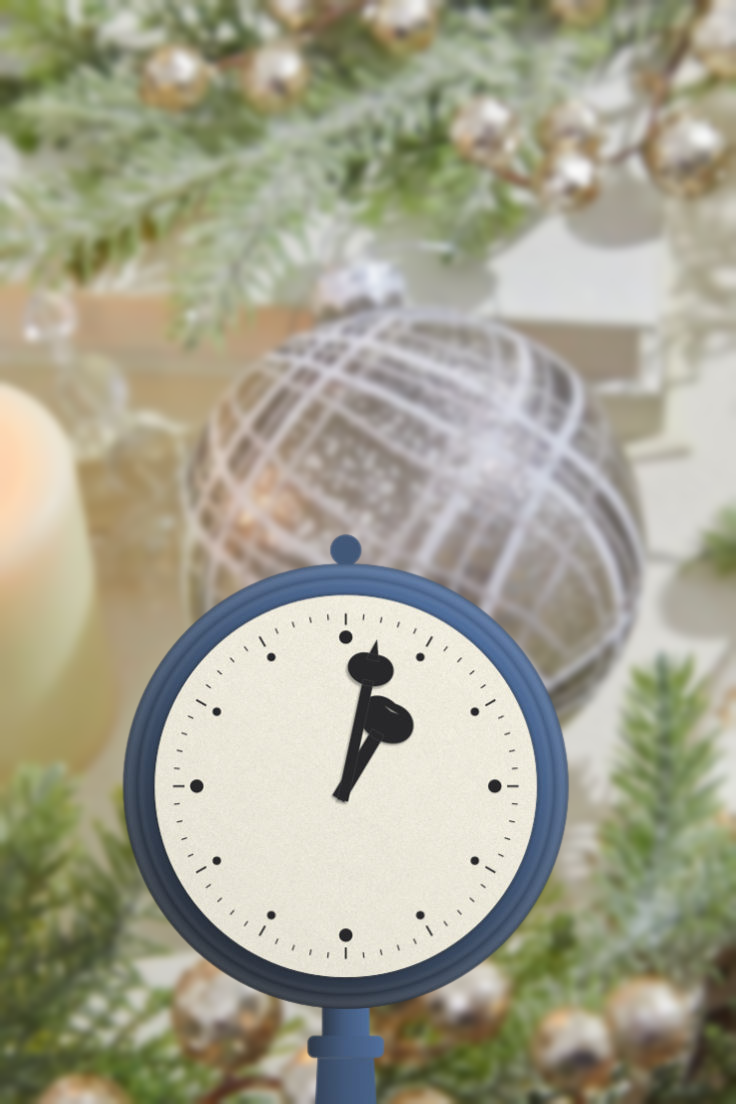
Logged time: **1:02**
